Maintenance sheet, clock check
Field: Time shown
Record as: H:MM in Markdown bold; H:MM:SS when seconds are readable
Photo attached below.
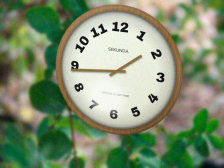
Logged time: **1:44**
